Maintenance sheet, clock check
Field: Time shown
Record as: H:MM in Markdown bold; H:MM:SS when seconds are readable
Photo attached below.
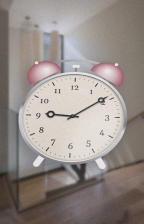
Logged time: **9:09**
